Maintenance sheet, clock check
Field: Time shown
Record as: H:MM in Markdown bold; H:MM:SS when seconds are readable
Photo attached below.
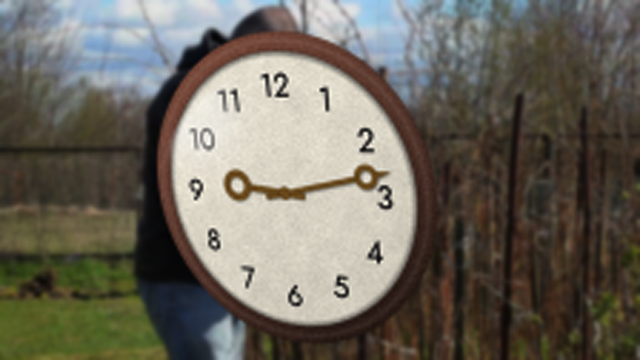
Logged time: **9:13**
